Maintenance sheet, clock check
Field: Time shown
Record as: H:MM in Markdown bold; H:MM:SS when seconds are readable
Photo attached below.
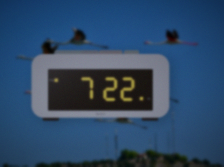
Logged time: **7:22**
